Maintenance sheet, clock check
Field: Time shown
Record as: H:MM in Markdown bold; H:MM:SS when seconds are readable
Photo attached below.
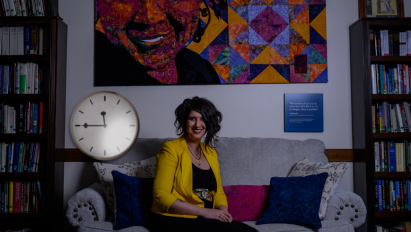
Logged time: **11:45**
